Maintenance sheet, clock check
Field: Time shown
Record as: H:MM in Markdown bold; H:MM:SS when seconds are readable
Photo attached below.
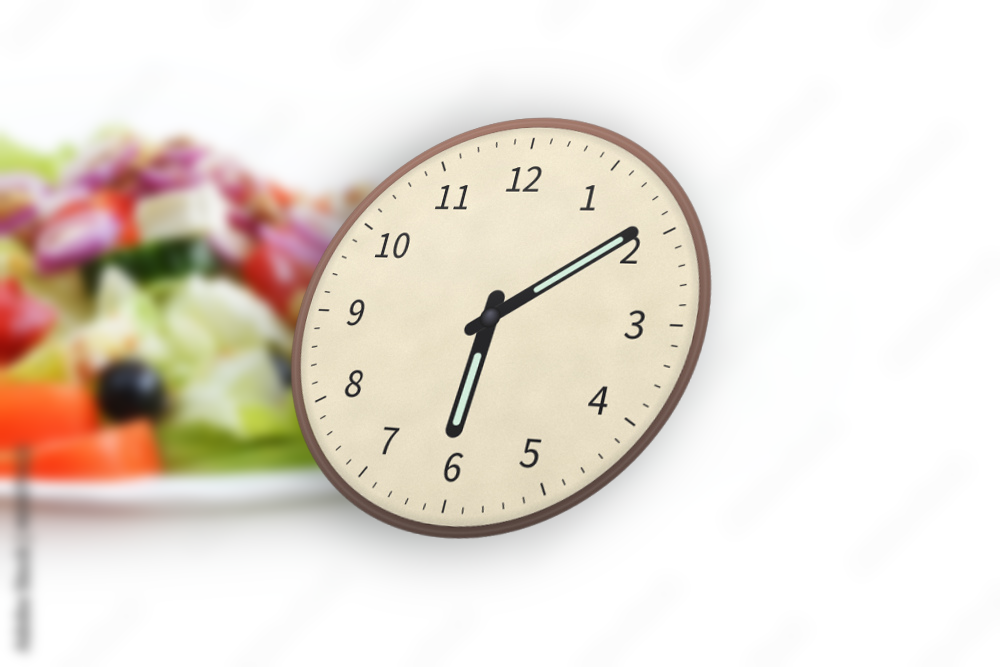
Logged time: **6:09**
